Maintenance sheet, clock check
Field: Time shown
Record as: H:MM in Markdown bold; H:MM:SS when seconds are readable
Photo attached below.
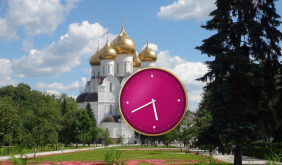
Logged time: **5:41**
